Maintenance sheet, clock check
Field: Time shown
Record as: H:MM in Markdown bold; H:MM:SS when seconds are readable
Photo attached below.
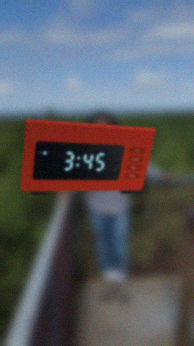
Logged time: **3:45**
